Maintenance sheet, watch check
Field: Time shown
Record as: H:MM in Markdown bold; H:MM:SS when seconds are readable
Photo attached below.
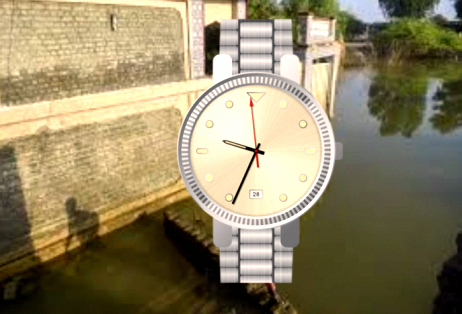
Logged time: **9:33:59**
